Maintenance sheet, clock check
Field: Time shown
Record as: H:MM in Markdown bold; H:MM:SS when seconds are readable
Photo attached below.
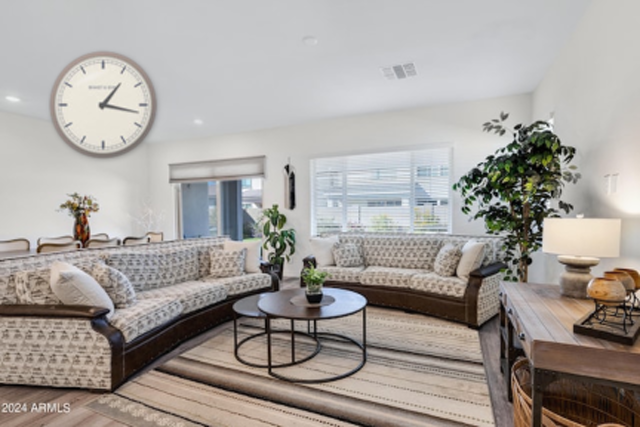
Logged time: **1:17**
